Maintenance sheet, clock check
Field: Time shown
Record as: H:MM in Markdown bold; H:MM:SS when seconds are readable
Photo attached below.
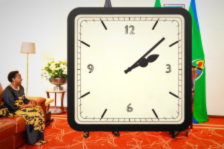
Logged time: **2:08**
